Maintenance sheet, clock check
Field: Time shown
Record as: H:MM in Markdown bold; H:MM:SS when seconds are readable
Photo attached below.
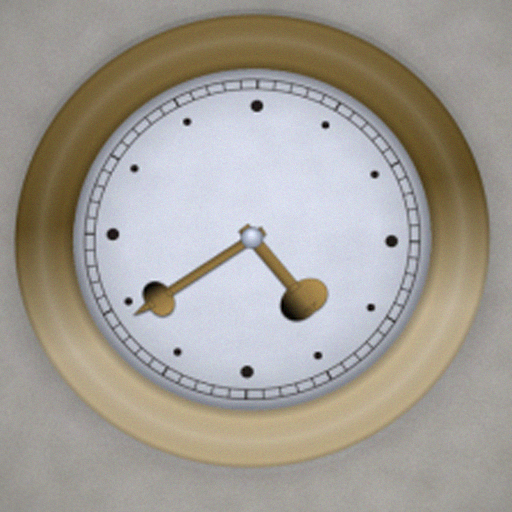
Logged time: **4:39**
